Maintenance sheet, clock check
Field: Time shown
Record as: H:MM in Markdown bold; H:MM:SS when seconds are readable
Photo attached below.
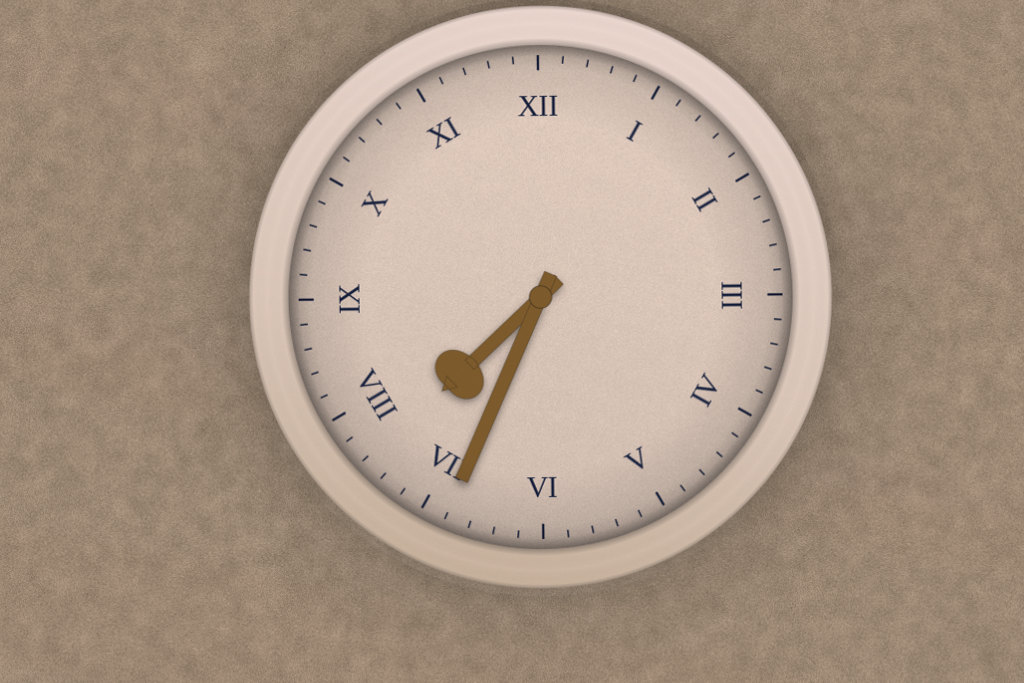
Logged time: **7:34**
